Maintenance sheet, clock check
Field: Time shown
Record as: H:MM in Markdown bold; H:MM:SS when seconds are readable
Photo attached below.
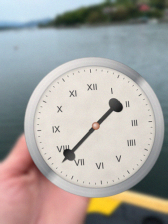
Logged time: **1:38**
